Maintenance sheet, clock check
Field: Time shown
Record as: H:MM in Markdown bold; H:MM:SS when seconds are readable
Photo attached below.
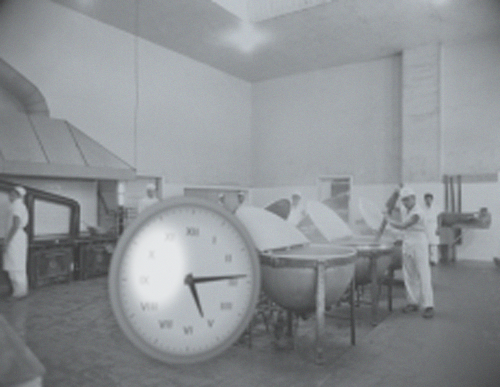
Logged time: **5:14**
